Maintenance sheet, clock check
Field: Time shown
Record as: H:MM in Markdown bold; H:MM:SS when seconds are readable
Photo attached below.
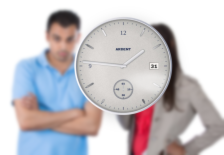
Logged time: **1:46**
